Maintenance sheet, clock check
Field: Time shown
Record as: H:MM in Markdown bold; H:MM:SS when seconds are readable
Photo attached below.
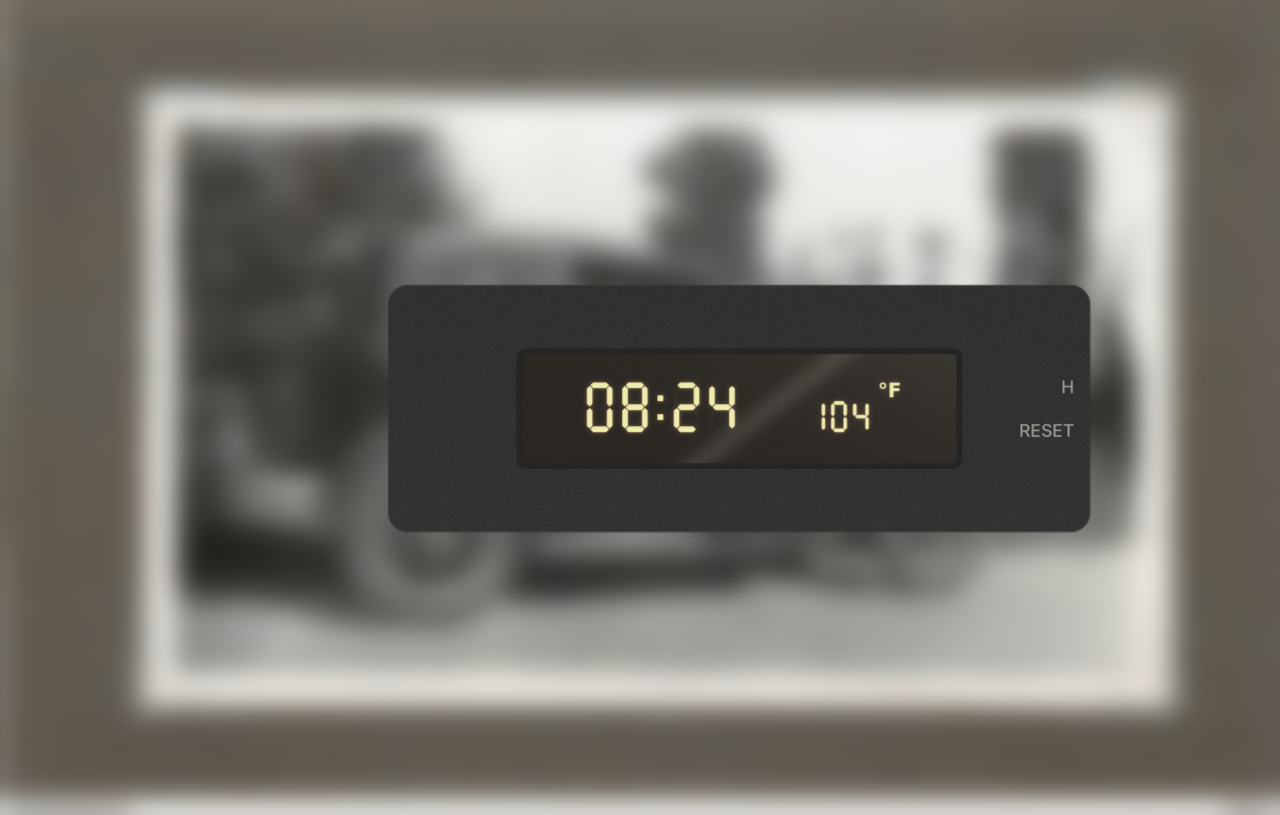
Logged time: **8:24**
